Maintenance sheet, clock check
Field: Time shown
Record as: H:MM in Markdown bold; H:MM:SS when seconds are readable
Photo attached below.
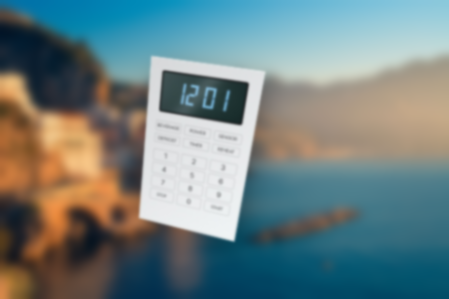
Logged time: **12:01**
